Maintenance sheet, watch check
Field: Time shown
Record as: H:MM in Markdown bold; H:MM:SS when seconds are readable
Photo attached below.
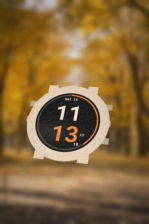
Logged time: **11:13**
